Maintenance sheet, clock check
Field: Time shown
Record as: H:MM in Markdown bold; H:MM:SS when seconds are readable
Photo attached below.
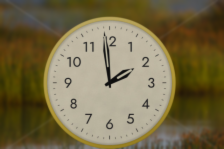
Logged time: **1:59**
